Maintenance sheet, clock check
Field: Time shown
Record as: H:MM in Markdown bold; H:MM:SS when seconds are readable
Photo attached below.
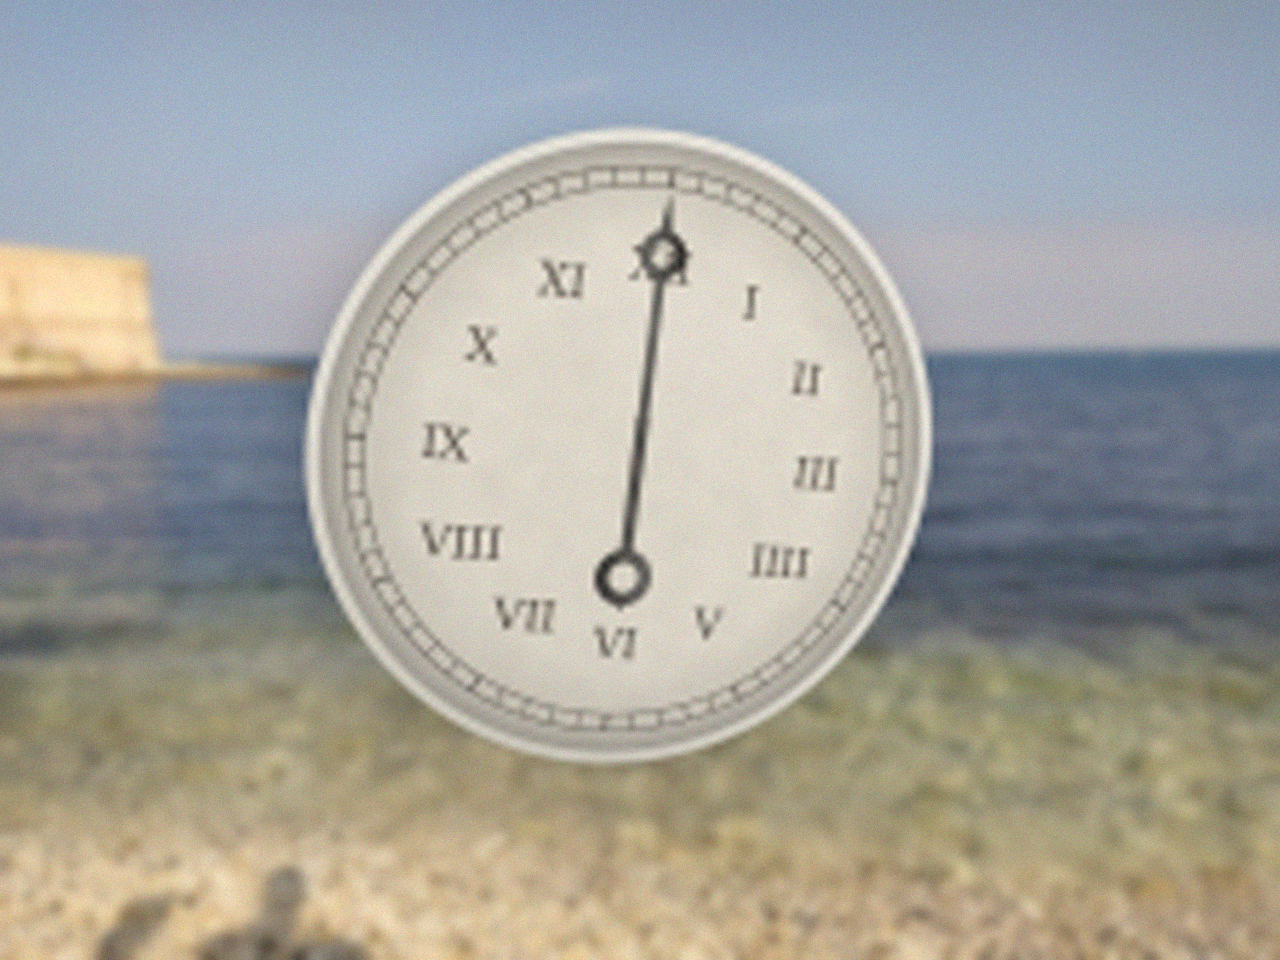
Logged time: **6:00**
